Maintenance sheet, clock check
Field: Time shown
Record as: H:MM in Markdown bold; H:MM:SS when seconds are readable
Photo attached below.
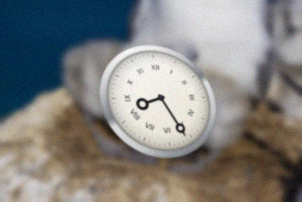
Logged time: **8:26**
